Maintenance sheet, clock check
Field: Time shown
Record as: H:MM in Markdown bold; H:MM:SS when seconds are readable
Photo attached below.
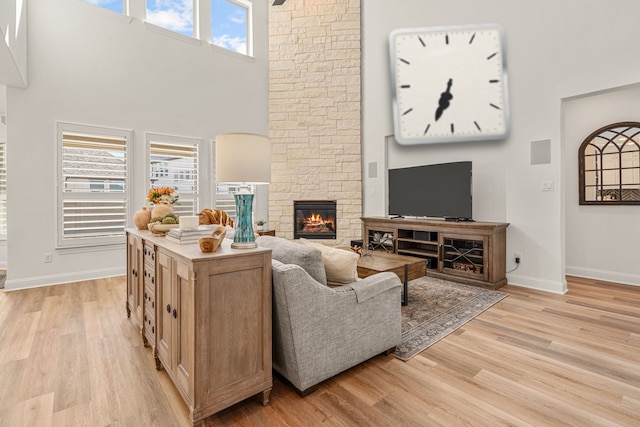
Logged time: **6:34**
